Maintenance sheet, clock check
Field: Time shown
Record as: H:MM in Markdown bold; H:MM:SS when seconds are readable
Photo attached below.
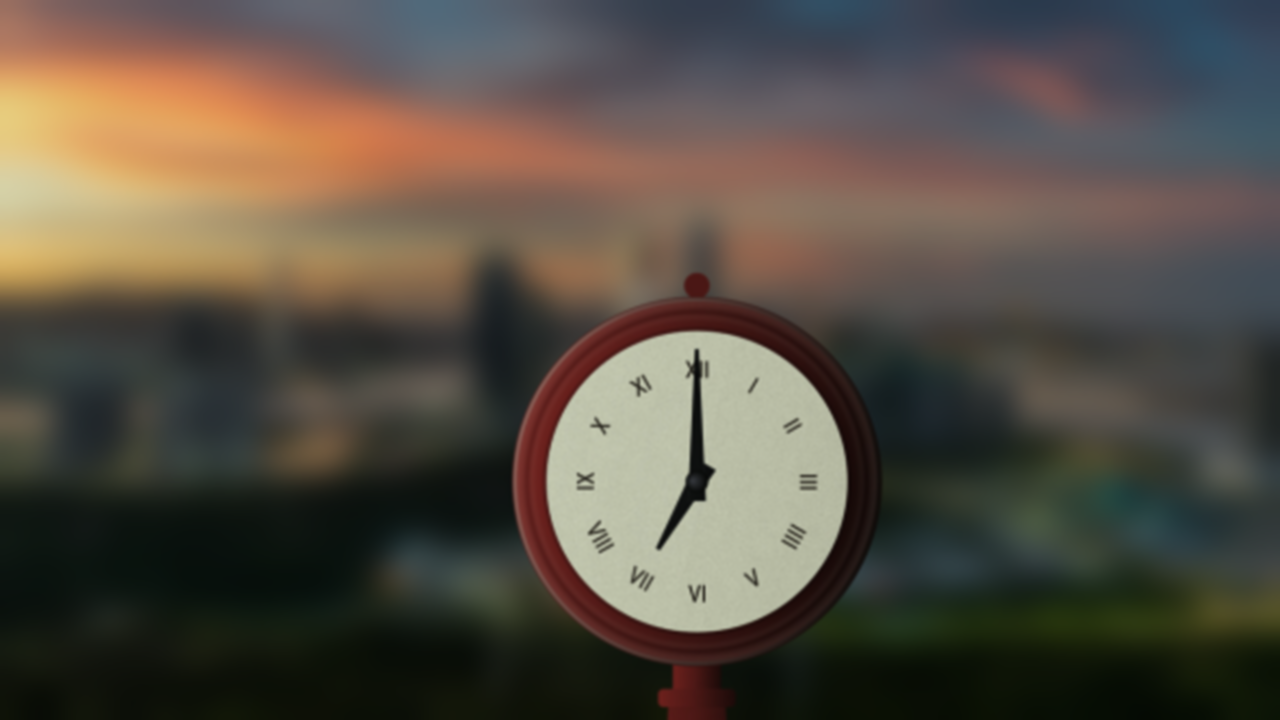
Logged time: **7:00**
